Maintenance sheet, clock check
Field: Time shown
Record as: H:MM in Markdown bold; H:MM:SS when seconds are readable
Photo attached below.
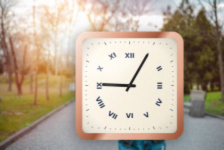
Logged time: **9:05**
